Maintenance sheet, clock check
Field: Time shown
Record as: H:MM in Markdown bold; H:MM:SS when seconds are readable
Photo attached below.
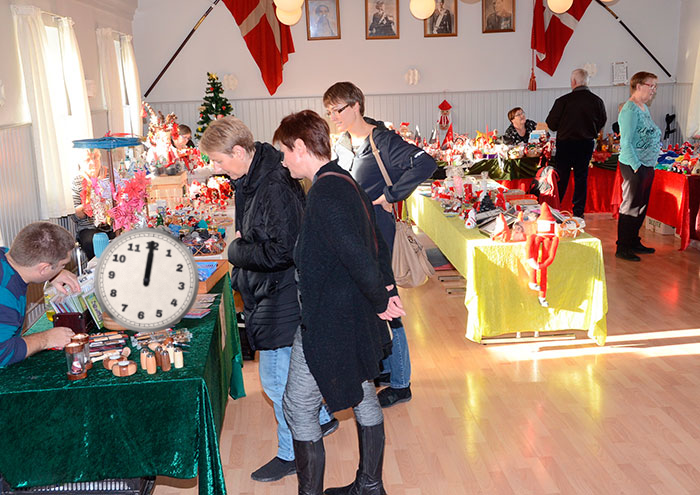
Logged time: **12:00**
